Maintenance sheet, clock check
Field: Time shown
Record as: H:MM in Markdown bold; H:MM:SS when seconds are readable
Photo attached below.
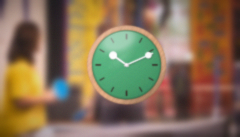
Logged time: **10:11**
